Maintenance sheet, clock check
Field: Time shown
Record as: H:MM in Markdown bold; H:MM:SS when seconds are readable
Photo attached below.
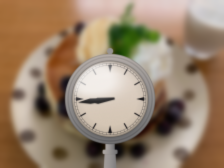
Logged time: **8:44**
